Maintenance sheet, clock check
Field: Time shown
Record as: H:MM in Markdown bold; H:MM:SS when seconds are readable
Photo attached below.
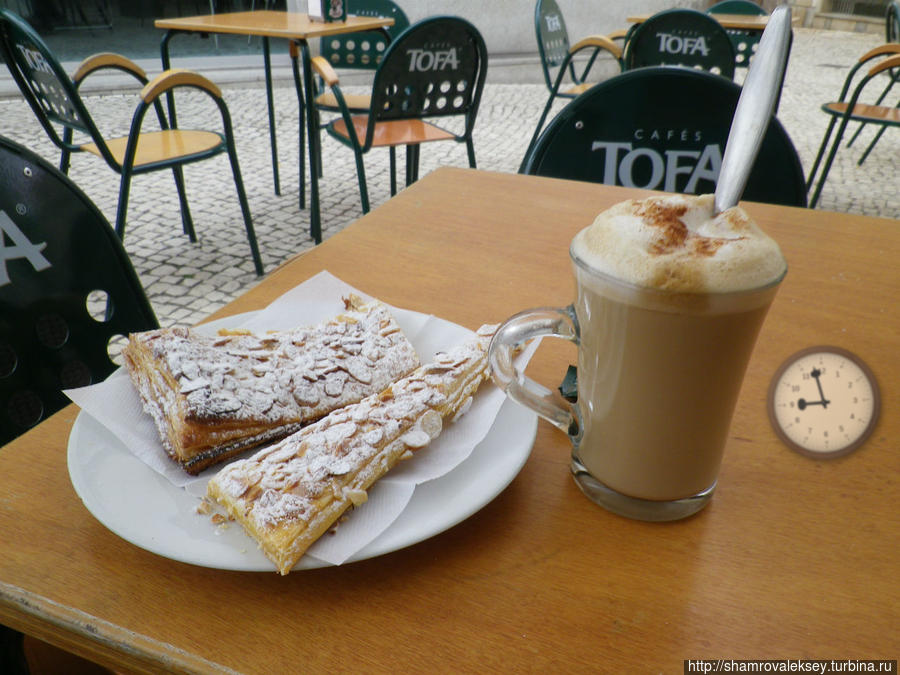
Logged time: **8:58**
